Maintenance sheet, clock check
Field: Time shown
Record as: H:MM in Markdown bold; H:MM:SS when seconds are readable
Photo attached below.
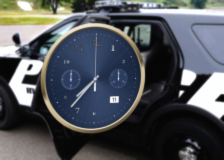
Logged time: **7:37**
